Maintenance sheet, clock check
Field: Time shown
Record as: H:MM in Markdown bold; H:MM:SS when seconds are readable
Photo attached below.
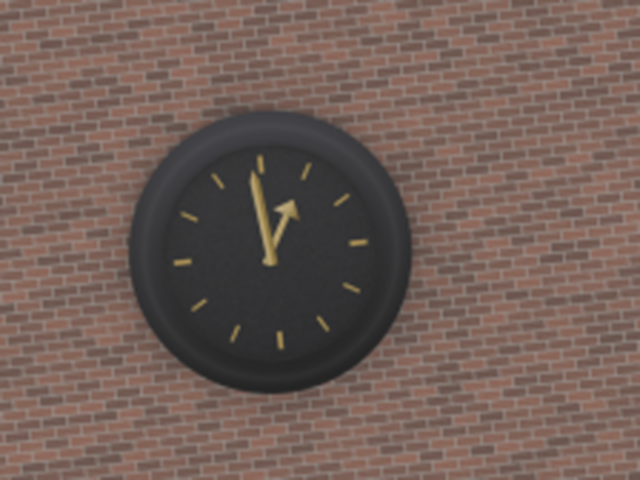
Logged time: **12:59**
